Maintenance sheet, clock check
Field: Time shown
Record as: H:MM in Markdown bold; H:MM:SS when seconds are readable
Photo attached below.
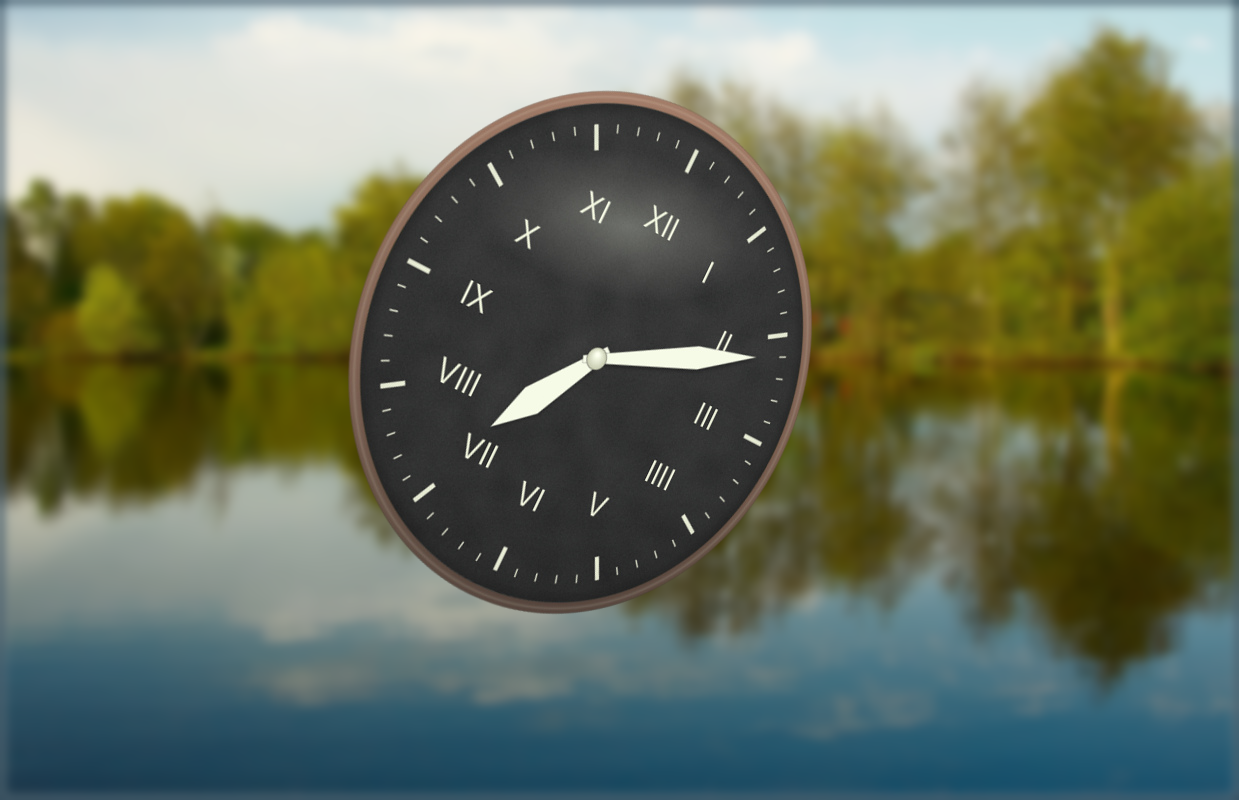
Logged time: **7:11**
